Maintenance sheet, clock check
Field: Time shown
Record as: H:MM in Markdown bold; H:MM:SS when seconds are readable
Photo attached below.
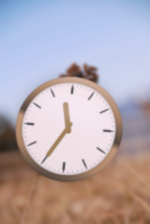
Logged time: **11:35**
